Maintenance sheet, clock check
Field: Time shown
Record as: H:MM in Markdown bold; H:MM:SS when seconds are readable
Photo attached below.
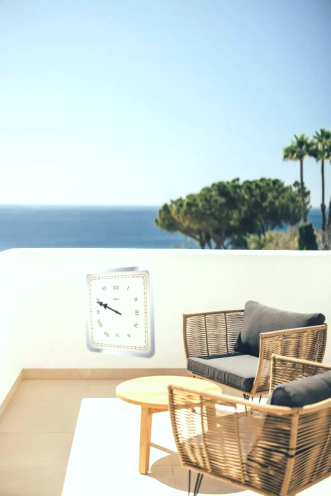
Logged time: **9:49**
